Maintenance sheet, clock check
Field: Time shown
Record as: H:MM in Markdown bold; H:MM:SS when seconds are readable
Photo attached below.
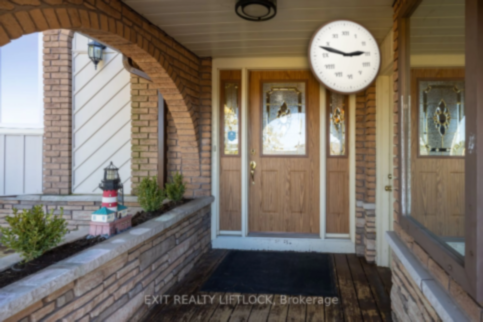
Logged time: **2:48**
